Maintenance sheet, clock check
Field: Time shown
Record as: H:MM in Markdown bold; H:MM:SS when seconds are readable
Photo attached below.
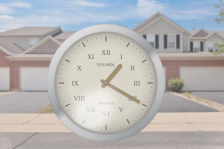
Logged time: **1:20**
